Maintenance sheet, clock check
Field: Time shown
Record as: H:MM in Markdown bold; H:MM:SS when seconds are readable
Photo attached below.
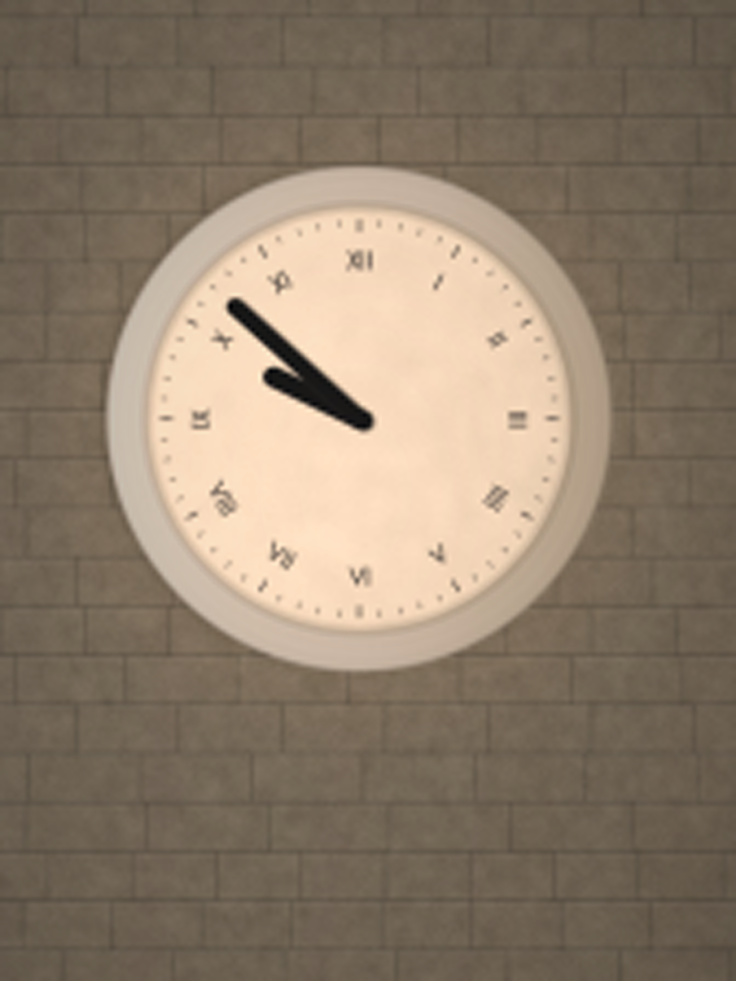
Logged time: **9:52**
